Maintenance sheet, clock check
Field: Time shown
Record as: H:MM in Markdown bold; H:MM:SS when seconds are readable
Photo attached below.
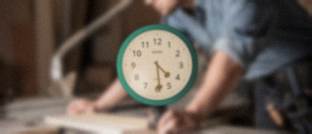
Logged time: **4:29**
